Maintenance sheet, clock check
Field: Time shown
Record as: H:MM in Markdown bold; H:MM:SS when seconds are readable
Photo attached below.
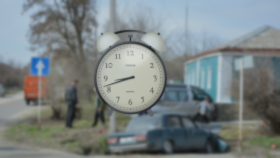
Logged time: **8:42**
